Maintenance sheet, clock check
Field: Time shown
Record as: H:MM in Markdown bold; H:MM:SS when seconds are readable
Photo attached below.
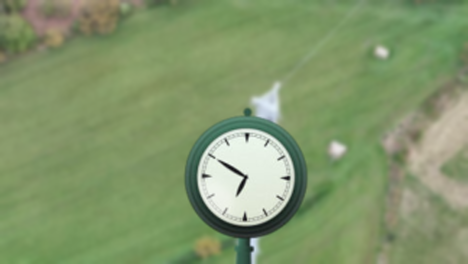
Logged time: **6:50**
